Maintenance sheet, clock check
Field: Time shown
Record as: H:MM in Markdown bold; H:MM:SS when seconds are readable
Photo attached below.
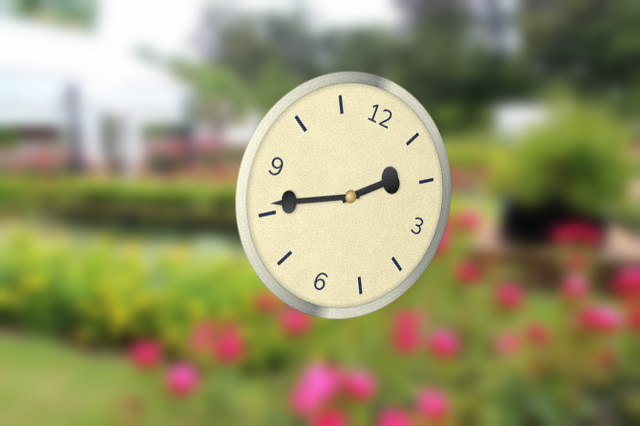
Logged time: **1:41**
